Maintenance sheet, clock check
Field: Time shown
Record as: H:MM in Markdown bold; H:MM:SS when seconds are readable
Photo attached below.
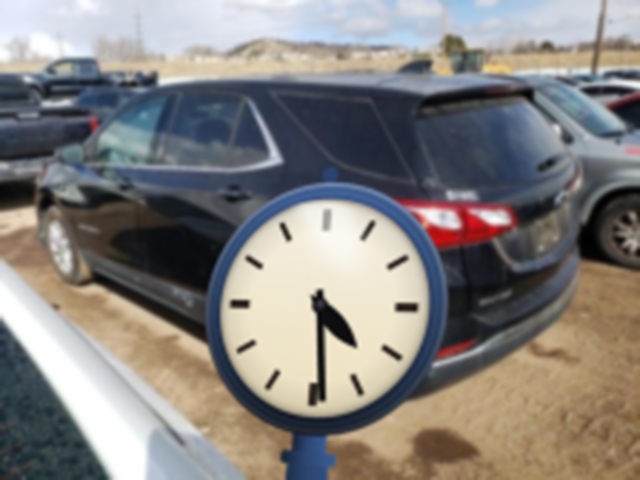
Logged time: **4:29**
